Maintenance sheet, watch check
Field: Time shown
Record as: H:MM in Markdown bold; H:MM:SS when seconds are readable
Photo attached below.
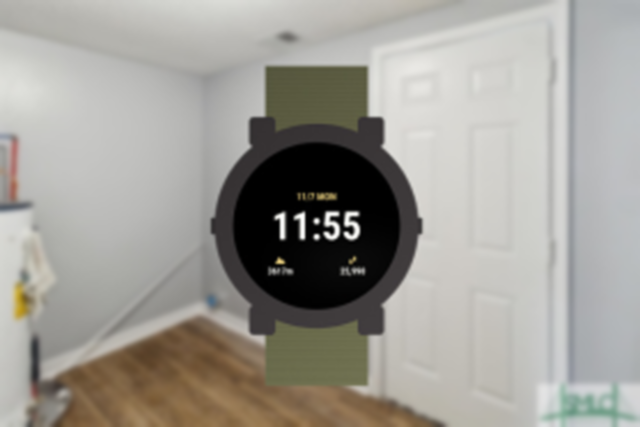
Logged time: **11:55**
